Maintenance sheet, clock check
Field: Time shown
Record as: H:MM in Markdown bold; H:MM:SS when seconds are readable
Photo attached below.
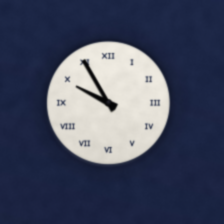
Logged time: **9:55**
